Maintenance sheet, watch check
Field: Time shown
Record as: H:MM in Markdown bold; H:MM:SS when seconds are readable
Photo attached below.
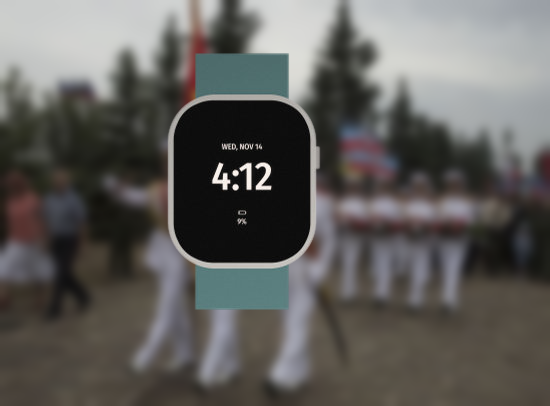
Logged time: **4:12**
